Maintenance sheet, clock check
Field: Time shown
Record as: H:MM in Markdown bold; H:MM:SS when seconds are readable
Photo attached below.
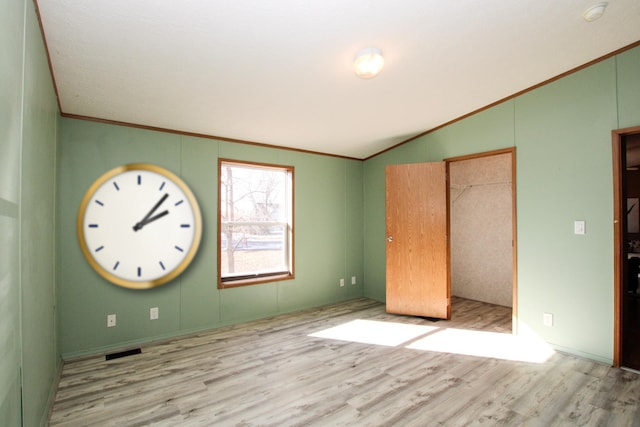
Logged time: **2:07**
